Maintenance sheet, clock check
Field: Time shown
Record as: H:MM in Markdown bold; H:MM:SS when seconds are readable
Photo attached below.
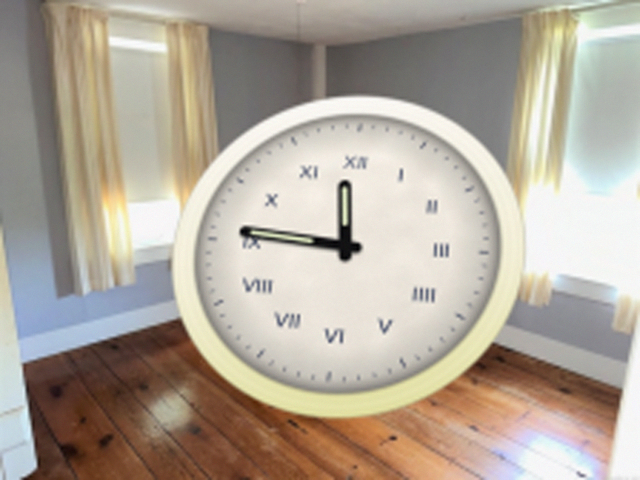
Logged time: **11:46**
